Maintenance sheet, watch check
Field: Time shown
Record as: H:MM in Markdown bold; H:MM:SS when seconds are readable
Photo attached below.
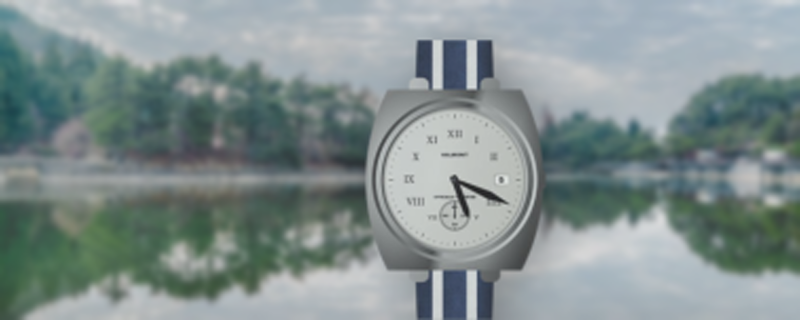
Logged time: **5:19**
